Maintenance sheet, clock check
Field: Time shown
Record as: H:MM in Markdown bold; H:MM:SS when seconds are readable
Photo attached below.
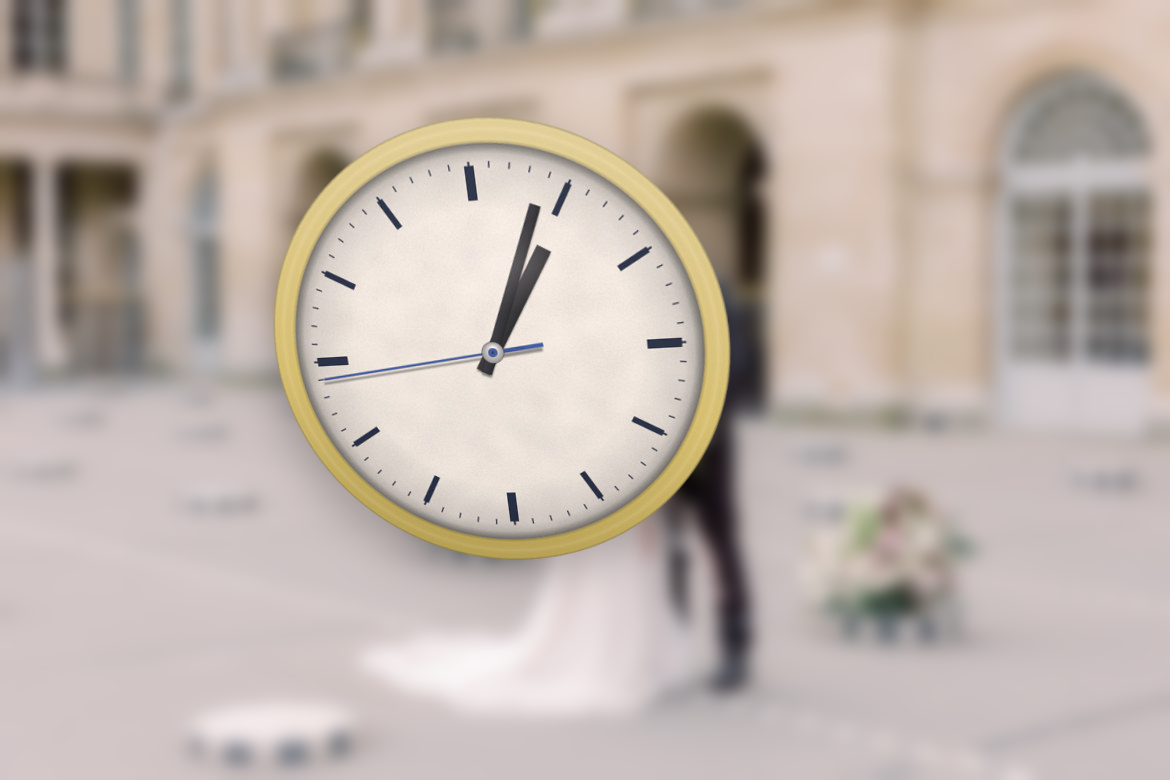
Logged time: **1:03:44**
